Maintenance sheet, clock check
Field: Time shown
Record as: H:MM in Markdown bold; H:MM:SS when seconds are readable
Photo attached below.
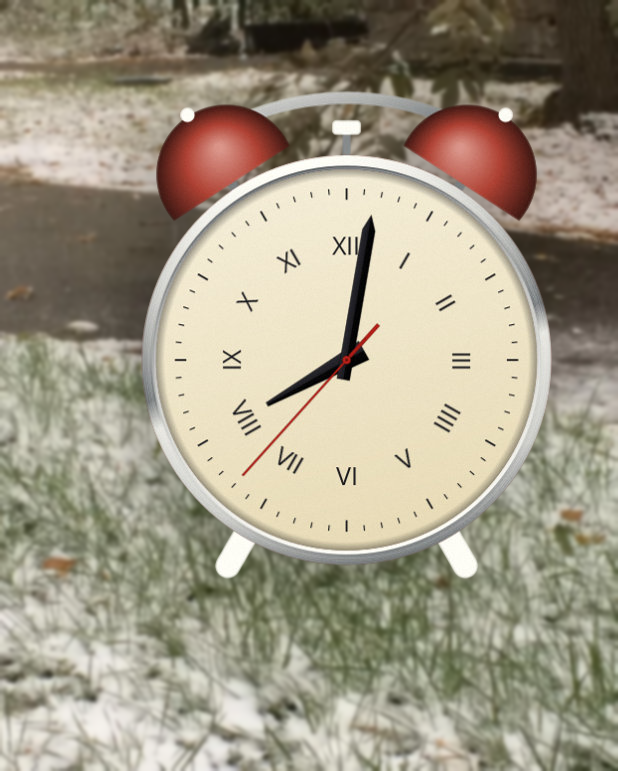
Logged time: **8:01:37**
